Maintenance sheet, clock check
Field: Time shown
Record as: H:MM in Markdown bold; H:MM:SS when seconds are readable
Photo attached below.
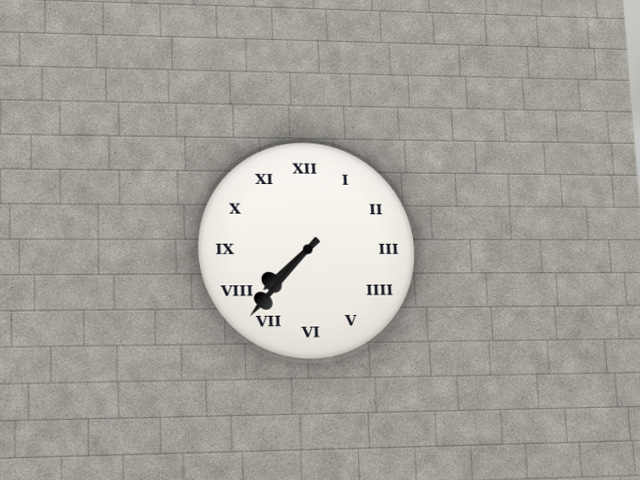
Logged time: **7:37**
